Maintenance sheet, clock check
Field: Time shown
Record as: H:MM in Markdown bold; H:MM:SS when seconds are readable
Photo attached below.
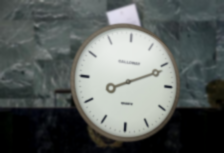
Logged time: **8:11**
